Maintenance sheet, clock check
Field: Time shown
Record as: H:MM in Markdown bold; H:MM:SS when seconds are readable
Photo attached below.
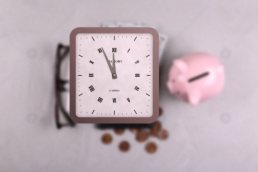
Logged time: **11:56**
